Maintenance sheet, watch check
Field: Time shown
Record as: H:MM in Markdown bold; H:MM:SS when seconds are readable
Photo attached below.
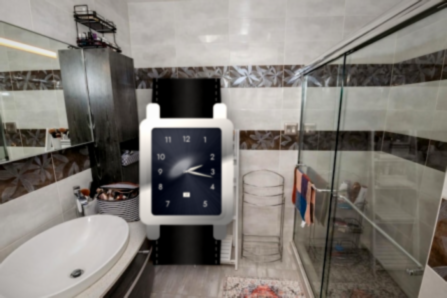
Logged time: **2:17**
